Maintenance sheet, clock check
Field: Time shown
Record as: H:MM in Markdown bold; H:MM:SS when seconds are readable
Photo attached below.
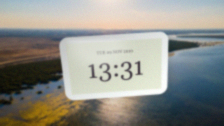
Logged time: **13:31**
